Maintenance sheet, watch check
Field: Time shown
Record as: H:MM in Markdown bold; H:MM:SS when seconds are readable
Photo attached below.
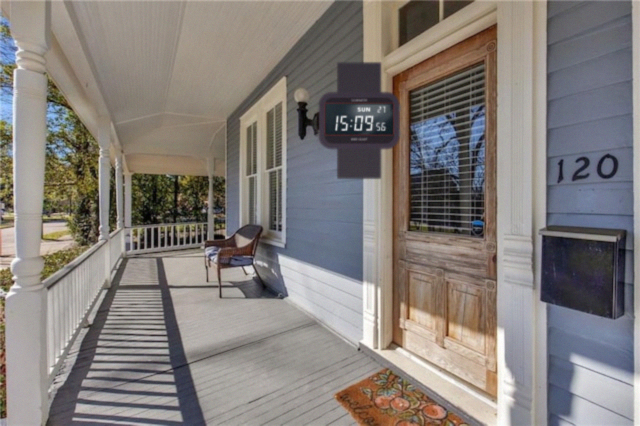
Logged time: **15:09**
